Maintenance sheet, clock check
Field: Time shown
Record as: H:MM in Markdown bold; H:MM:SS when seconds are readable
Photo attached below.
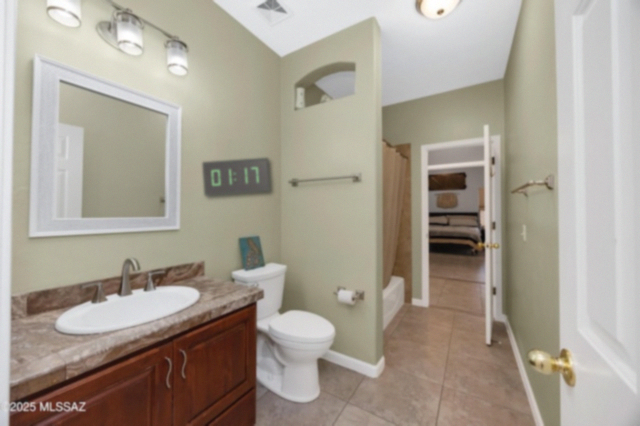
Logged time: **1:17**
